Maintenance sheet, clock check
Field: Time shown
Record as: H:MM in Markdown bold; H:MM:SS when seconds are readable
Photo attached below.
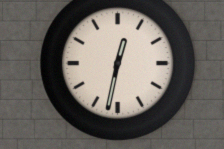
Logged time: **12:32**
